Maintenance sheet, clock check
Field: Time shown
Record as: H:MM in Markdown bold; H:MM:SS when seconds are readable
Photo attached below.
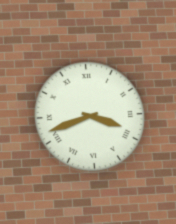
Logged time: **3:42**
